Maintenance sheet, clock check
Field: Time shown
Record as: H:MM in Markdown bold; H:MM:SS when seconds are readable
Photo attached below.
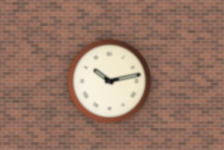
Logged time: **10:13**
